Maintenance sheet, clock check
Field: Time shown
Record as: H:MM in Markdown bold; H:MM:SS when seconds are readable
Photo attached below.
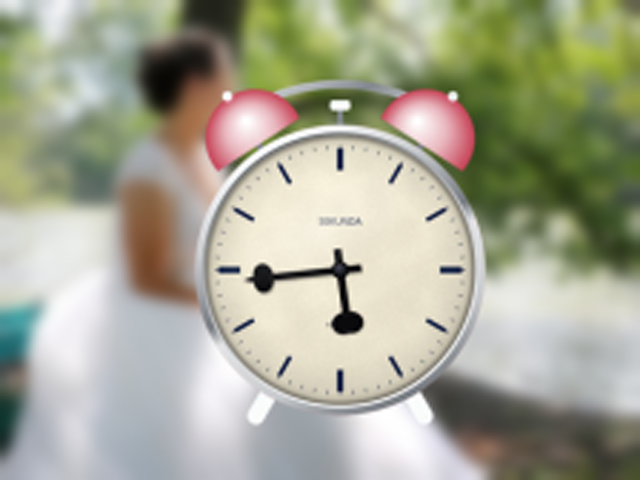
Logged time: **5:44**
